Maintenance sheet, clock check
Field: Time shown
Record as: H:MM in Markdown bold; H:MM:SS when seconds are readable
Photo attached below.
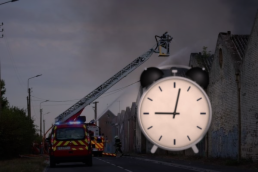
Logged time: **9:02**
